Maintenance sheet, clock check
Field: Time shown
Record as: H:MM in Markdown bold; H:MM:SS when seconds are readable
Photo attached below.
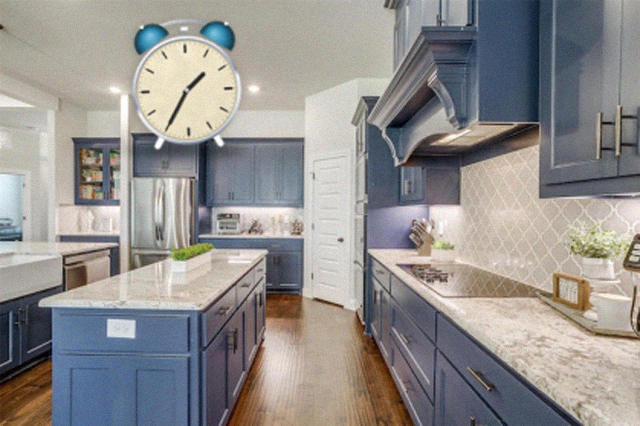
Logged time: **1:35**
